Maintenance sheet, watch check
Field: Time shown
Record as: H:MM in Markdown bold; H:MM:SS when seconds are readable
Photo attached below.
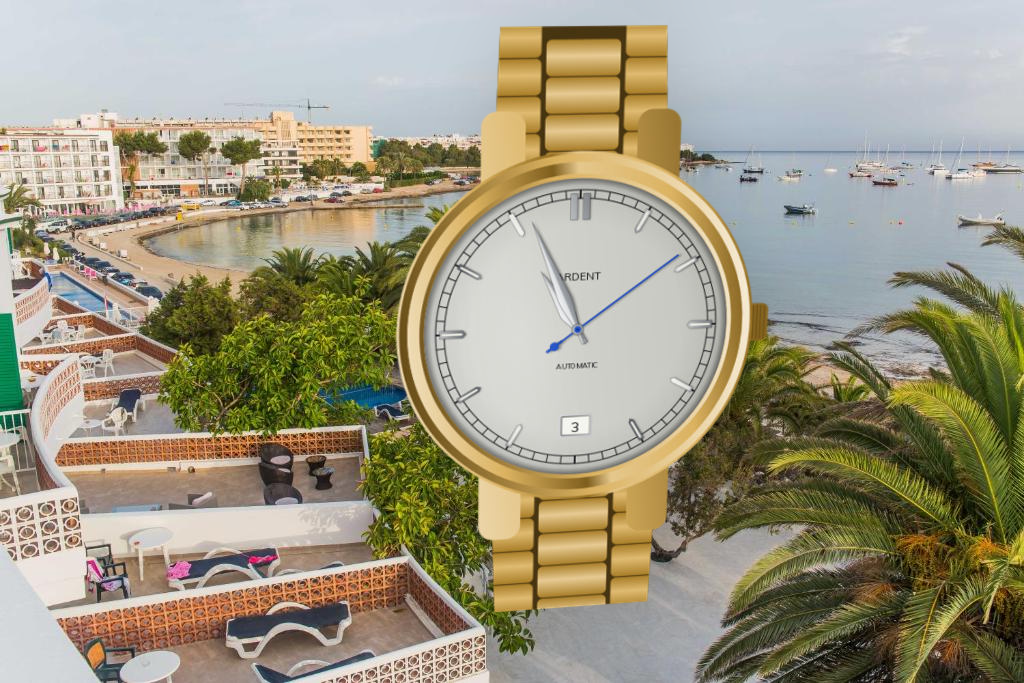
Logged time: **10:56:09**
